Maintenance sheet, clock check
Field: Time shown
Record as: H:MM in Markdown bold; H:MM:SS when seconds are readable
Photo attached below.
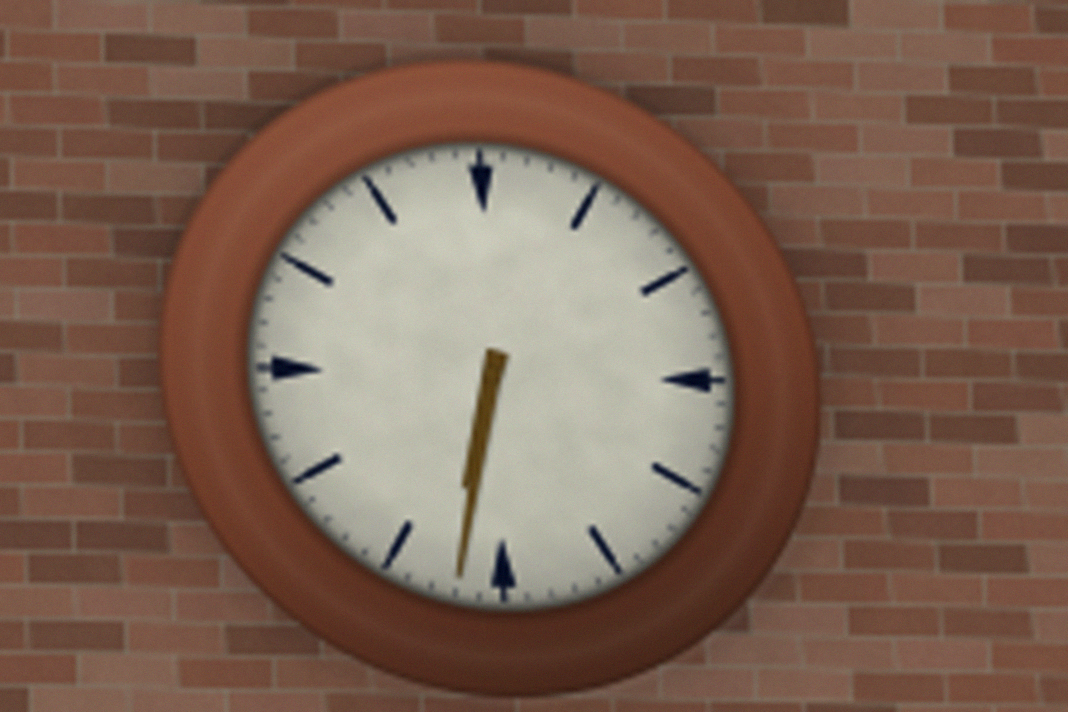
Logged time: **6:32**
